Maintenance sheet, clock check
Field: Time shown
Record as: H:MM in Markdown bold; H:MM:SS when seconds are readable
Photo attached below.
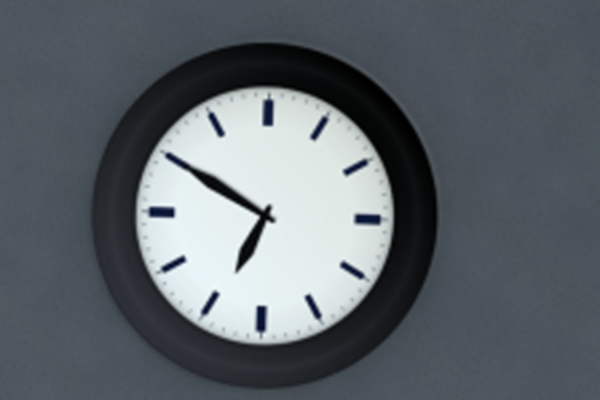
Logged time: **6:50**
